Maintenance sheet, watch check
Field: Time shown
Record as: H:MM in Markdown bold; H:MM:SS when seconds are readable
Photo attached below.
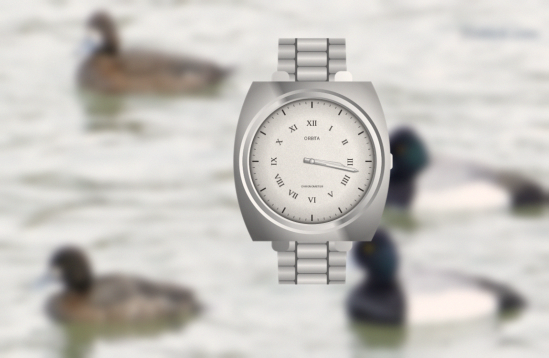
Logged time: **3:17**
